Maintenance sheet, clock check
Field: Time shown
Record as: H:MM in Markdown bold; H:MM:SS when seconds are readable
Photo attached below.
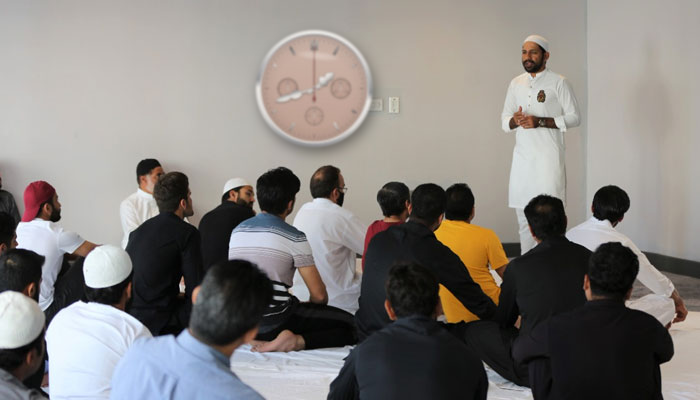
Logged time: **1:42**
